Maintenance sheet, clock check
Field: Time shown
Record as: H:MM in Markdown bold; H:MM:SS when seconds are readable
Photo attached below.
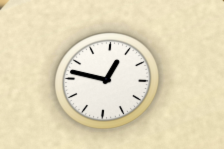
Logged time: **12:47**
